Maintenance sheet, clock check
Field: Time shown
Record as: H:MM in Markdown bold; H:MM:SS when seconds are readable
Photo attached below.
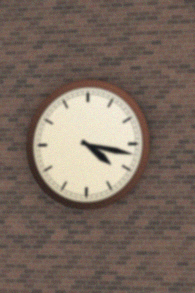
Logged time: **4:17**
